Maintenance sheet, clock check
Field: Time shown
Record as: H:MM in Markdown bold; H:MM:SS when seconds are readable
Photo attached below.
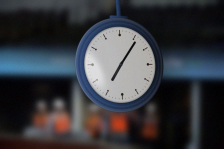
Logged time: **7:06**
